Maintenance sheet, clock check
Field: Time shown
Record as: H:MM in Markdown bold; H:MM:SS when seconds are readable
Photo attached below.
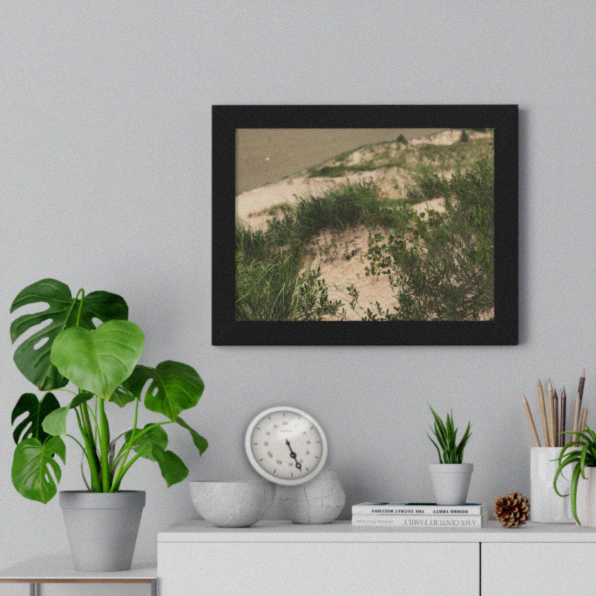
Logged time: **5:27**
